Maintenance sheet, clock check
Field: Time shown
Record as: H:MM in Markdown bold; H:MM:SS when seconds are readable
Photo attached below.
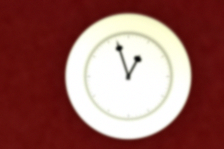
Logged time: **12:57**
